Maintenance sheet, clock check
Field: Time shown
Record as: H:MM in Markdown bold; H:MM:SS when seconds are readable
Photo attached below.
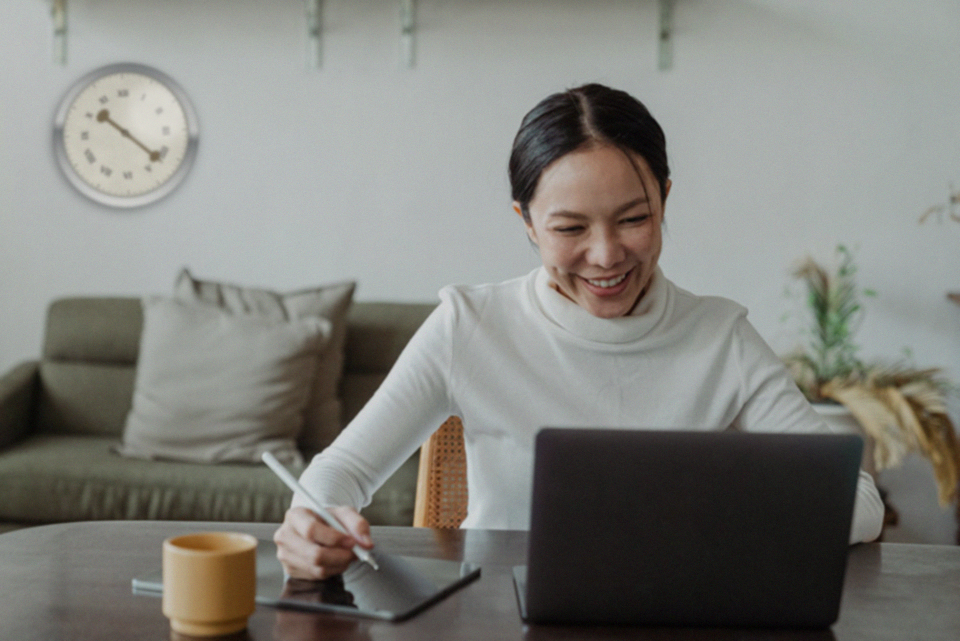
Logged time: **10:22**
